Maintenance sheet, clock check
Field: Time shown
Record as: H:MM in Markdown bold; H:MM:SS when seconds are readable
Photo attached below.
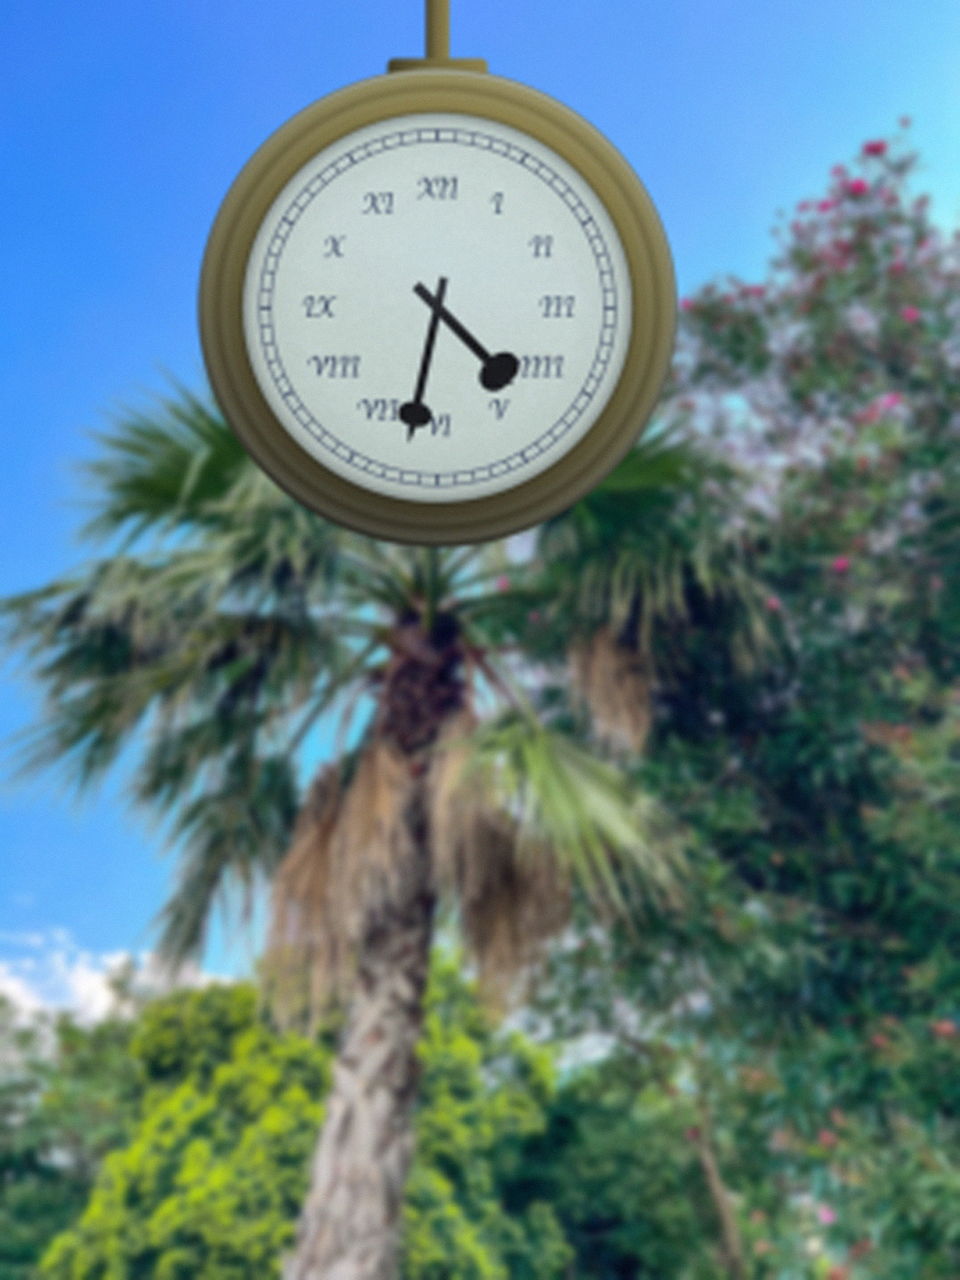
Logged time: **4:32**
